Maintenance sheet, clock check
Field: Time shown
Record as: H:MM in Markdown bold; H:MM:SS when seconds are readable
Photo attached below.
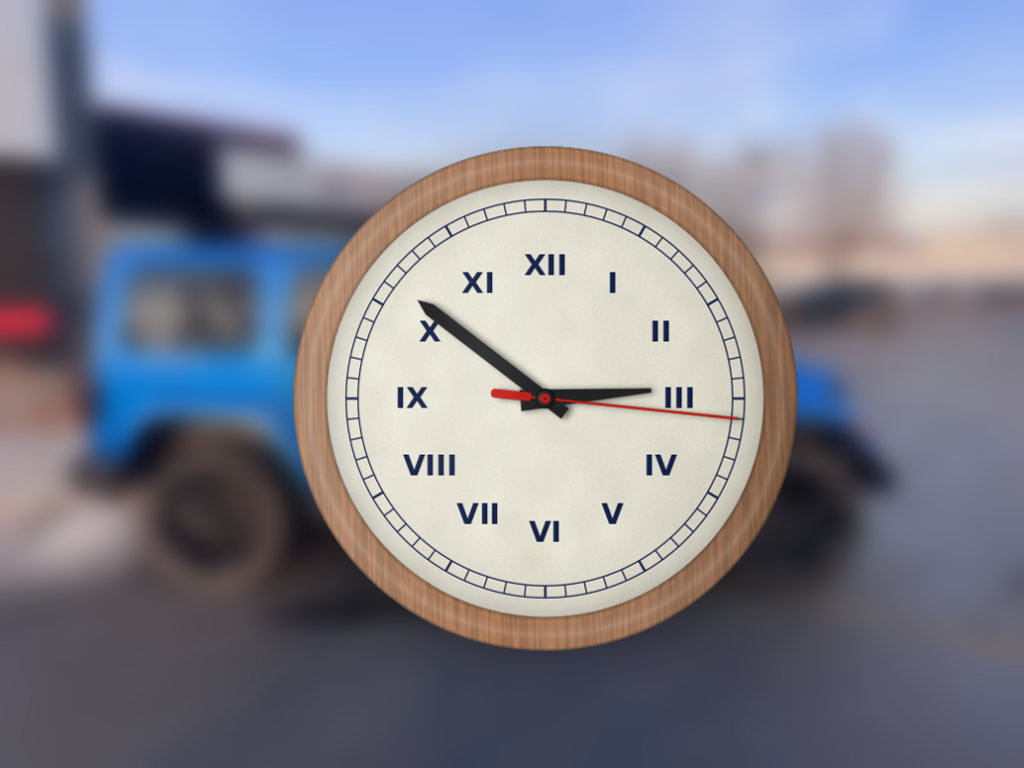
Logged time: **2:51:16**
